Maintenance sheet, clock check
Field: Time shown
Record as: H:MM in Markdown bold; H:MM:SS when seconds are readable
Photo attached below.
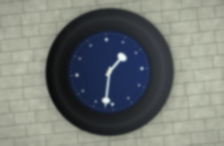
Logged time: **1:32**
